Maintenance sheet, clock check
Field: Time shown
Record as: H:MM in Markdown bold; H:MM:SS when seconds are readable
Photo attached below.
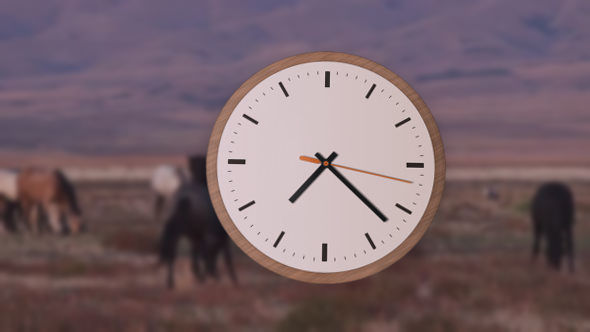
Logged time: **7:22:17**
